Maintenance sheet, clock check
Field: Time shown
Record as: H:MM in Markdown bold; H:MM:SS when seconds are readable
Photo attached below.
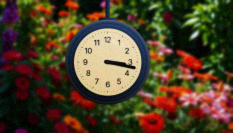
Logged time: **3:17**
